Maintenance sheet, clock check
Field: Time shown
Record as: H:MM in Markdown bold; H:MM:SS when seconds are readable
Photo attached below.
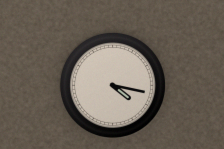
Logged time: **4:17**
